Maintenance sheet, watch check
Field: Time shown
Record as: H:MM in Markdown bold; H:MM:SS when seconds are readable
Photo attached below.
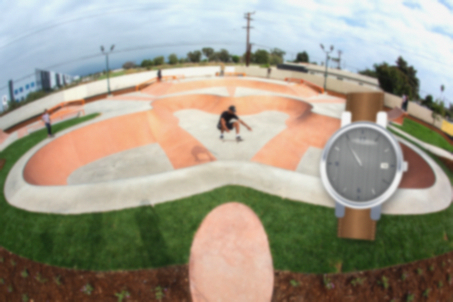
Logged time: **10:54**
